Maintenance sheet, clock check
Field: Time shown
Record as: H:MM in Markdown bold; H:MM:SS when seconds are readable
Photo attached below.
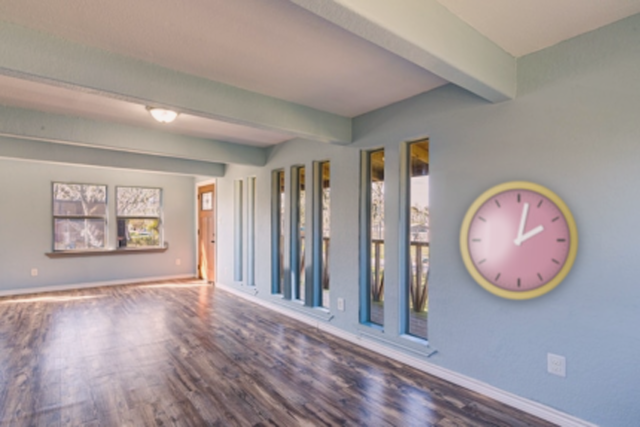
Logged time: **2:02**
